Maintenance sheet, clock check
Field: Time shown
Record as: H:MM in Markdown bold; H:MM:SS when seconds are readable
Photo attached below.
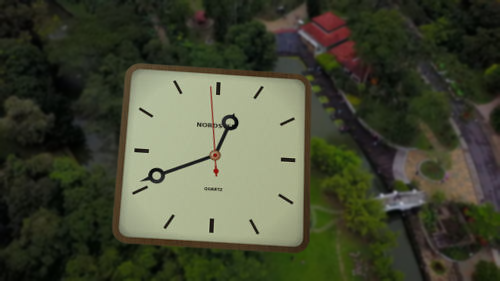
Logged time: **12:40:59**
